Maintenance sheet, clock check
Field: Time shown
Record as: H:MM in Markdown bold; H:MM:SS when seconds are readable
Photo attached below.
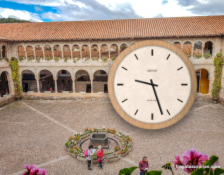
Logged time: **9:27**
